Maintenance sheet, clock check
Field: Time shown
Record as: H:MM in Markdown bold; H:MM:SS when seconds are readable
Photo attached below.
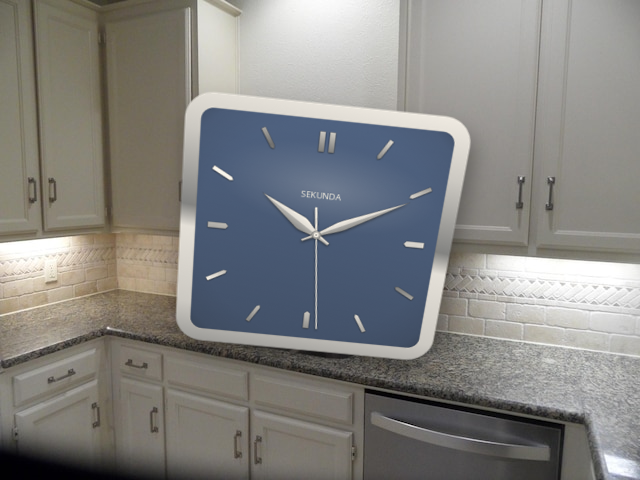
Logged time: **10:10:29**
